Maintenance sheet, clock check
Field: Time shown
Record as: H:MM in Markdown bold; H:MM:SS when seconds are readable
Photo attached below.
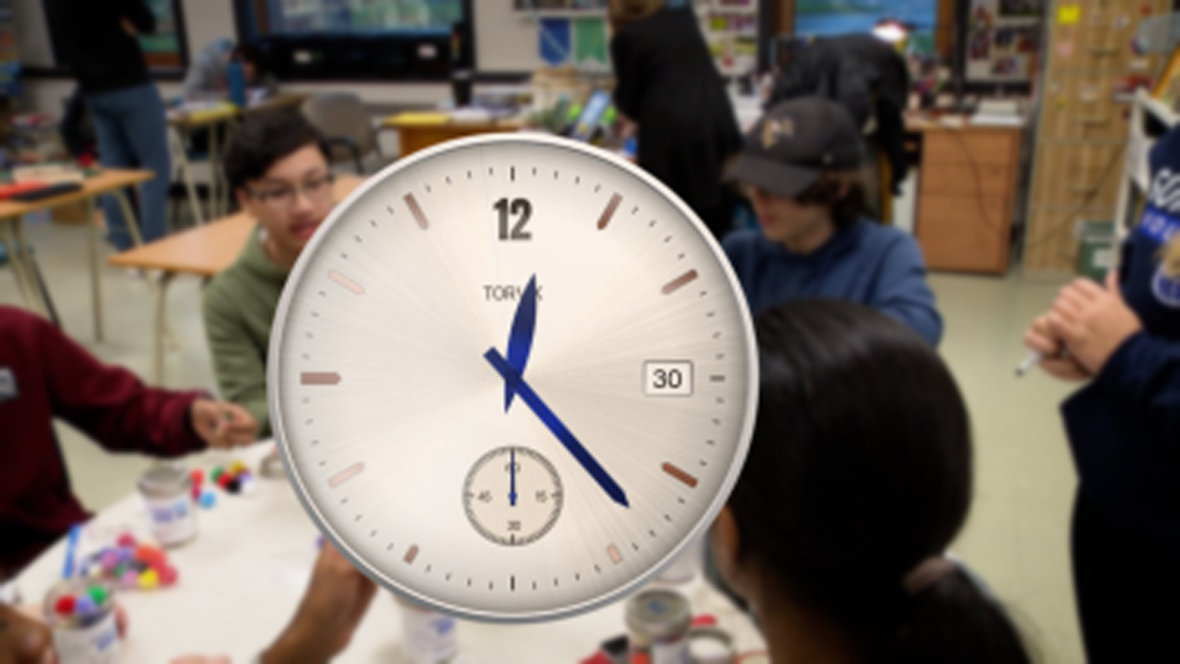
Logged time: **12:23**
